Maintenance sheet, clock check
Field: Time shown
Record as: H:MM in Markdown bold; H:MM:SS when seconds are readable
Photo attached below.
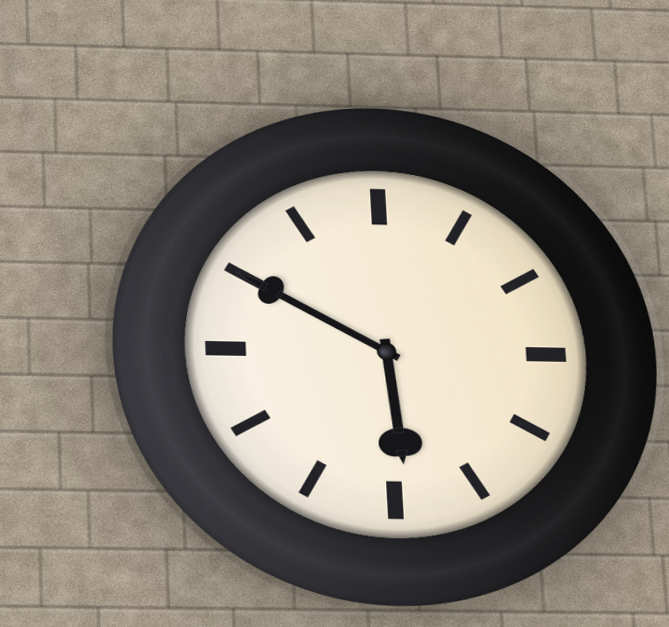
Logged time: **5:50**
